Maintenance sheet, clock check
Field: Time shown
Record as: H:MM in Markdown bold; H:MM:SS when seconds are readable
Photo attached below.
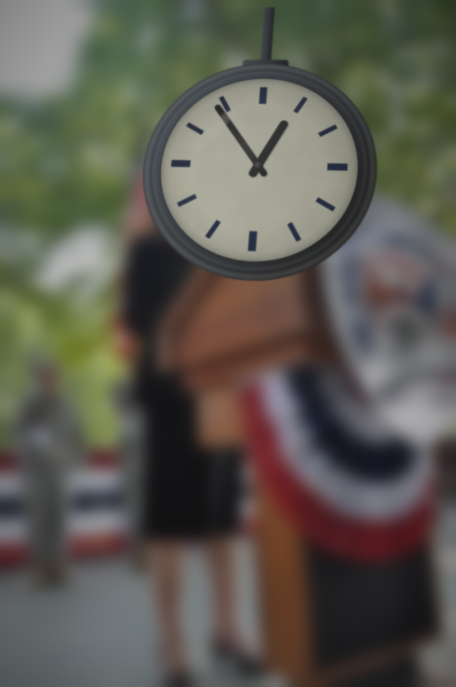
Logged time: **12:54**
